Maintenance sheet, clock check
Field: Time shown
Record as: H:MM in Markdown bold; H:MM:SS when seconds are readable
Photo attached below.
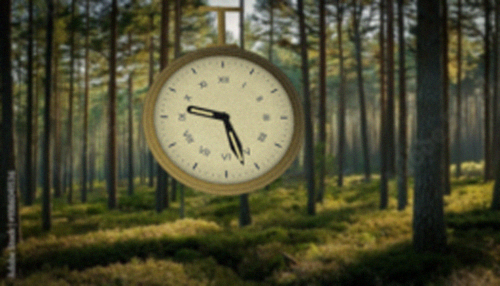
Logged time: **9:27**
